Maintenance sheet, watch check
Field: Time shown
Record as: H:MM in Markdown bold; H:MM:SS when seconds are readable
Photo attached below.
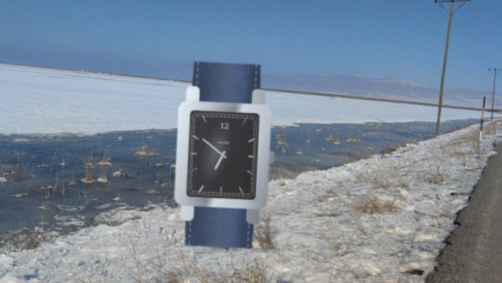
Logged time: **6:51**
